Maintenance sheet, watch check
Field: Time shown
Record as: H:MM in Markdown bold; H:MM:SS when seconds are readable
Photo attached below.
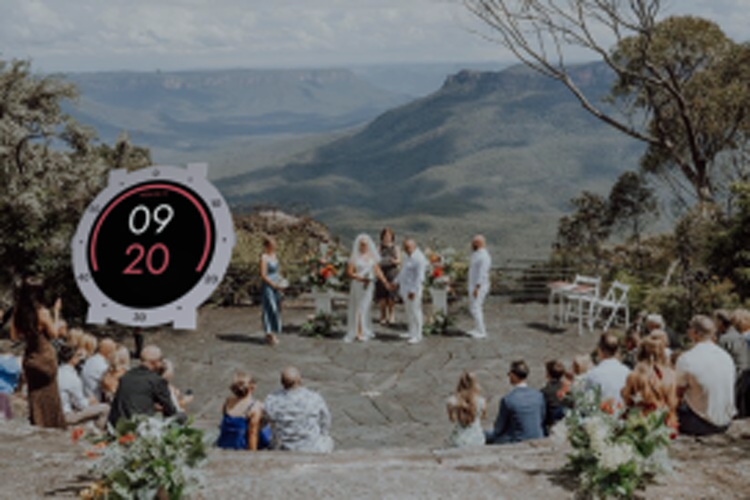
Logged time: **9:20**
